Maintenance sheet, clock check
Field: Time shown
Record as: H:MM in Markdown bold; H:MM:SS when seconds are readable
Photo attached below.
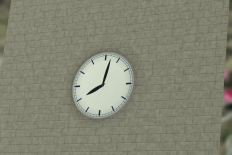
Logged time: **8:02**
